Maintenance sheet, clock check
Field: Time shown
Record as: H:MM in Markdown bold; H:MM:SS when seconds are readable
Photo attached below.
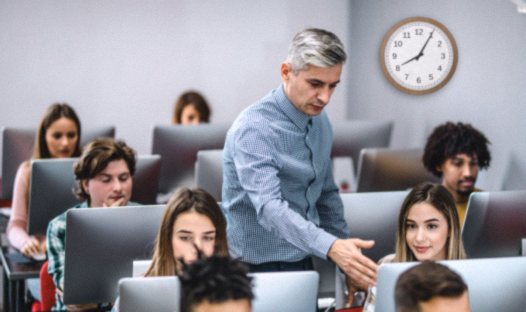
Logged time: **8:05**
